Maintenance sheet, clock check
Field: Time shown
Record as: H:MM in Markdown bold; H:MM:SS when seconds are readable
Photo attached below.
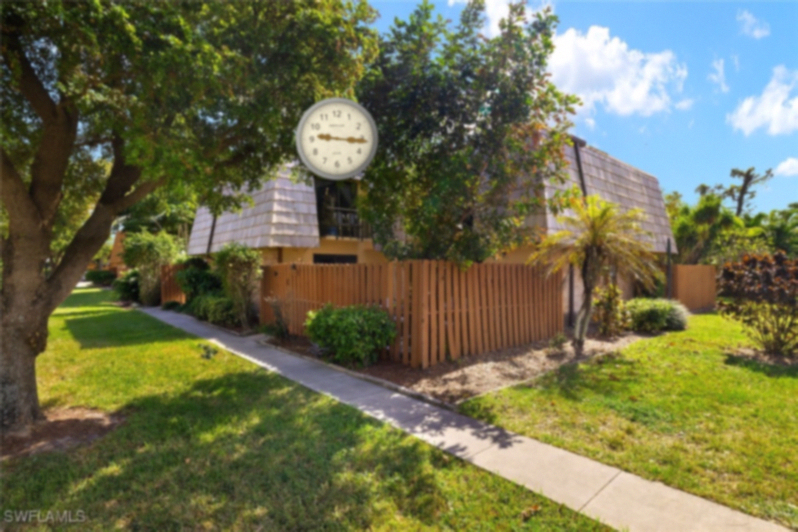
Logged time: **9:16**
